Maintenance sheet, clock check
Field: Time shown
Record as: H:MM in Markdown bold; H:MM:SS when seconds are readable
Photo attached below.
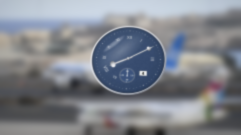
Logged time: **8:10**
